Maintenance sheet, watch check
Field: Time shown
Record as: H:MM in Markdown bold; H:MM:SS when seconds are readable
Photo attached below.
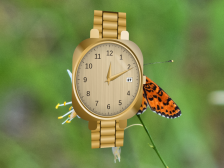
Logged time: **12:11**
